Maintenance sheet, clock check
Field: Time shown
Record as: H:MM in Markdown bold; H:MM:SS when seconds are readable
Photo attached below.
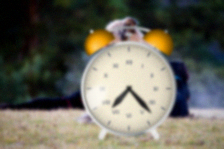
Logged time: **7:23**
